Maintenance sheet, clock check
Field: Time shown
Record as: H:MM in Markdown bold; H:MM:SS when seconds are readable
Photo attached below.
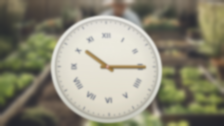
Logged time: **10:15**
